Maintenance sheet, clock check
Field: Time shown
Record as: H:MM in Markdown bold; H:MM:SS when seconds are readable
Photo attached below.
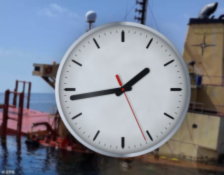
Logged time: **1:43:26**
